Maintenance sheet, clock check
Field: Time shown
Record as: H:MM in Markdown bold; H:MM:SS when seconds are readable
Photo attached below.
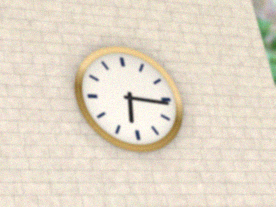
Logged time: **6:16**
